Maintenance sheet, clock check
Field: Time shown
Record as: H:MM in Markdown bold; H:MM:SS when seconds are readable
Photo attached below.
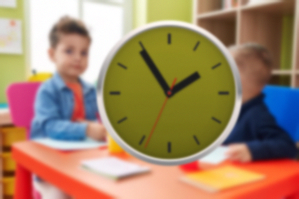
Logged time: **1:54:34**
